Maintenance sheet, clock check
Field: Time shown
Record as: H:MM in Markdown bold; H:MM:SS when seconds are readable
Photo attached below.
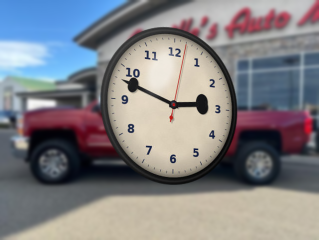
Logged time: **2:48:02**
